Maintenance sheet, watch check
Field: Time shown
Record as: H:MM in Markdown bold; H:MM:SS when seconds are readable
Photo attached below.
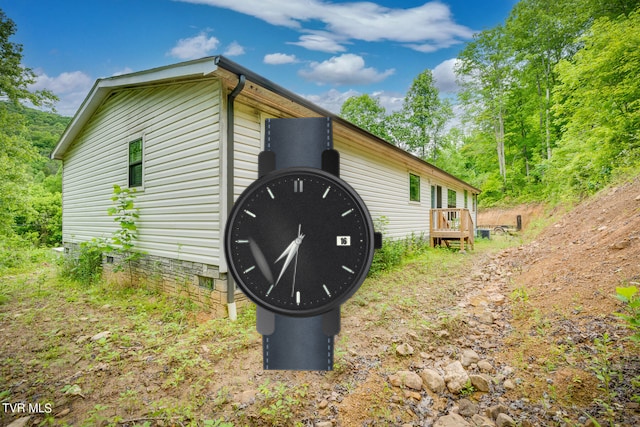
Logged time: **7:34:31**
